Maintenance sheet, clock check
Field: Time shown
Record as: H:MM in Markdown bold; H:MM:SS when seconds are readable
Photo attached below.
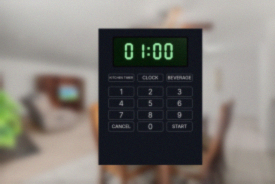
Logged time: **1:00**
